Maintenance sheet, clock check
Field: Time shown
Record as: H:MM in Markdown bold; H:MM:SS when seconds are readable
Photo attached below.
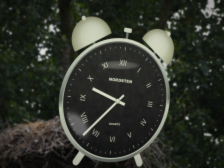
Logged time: **9:37**
